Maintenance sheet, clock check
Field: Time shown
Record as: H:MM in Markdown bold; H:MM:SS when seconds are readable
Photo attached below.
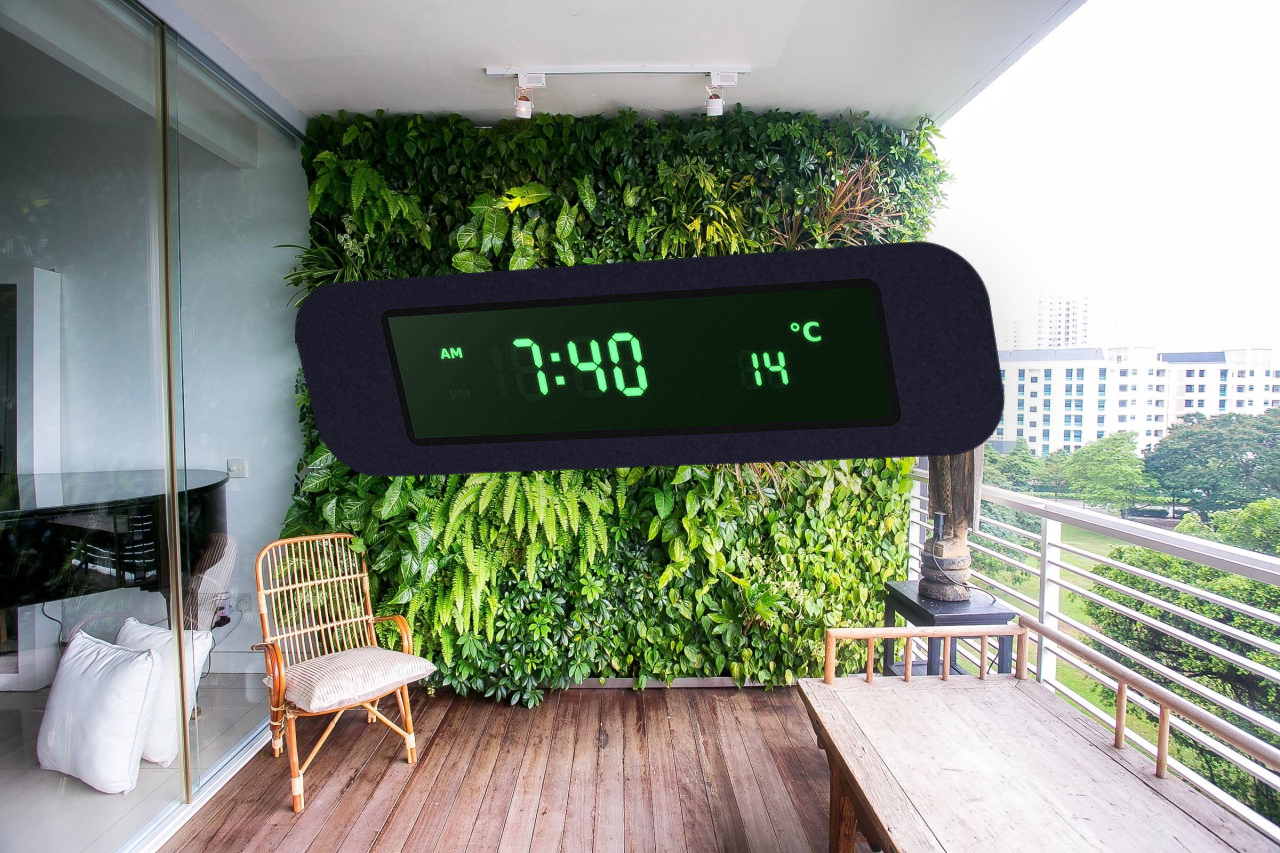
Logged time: **7:40**
